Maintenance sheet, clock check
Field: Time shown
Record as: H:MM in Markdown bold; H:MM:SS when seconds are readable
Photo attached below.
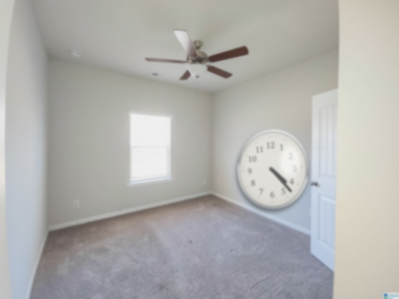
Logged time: **4:23**
